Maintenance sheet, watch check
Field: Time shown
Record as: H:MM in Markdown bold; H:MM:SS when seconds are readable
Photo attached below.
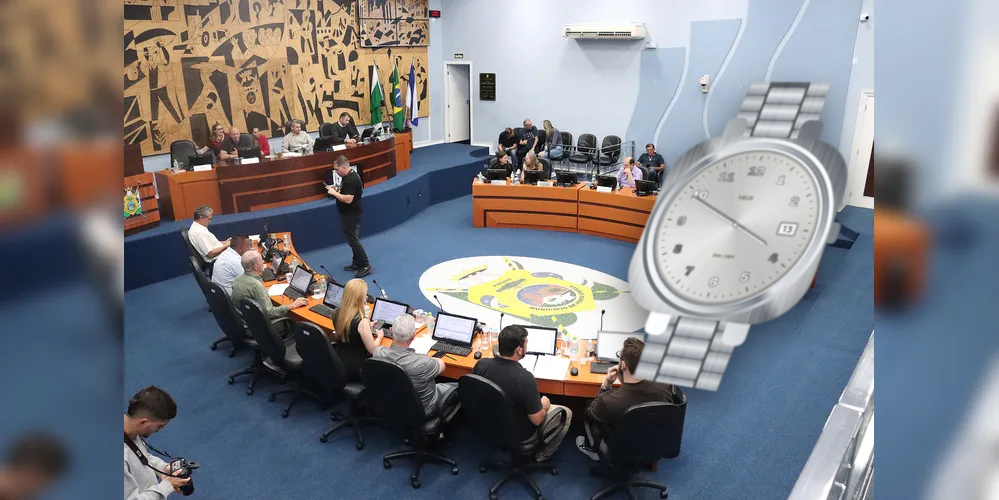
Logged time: **3:49**
